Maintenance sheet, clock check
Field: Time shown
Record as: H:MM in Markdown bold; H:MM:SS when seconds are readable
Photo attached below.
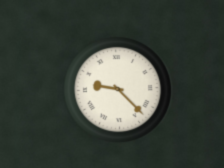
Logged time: **9:23**
